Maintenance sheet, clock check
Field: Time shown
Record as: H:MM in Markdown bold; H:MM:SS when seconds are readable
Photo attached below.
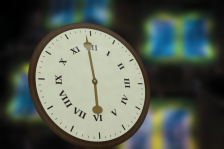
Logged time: **5:59**
